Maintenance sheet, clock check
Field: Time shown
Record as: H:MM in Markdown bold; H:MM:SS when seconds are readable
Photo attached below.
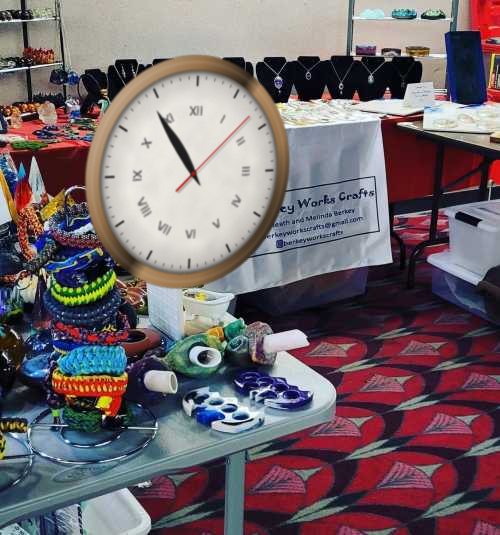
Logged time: **10:54:08**
